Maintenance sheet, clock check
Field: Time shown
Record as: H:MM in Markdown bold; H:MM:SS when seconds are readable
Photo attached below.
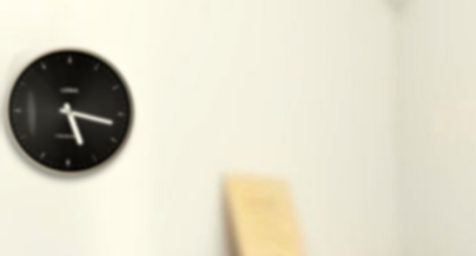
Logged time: **5:17**
